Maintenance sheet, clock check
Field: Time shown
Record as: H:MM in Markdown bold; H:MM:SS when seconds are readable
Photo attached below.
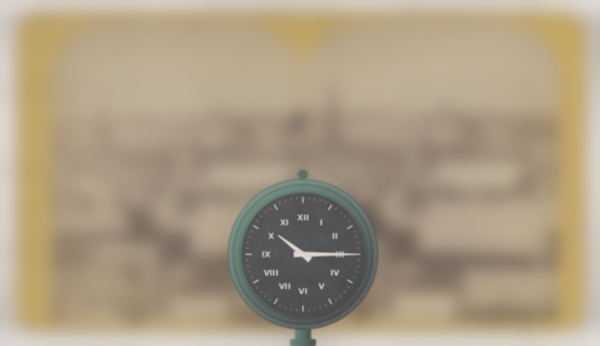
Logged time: **10:15**
